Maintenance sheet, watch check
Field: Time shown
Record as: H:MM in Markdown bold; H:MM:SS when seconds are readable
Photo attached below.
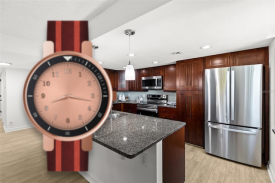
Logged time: **8:17**
